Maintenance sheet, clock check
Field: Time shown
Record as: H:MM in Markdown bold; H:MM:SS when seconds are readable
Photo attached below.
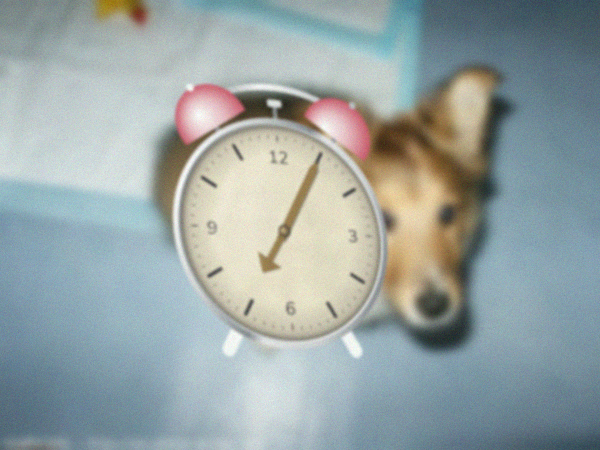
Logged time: **7:05**
